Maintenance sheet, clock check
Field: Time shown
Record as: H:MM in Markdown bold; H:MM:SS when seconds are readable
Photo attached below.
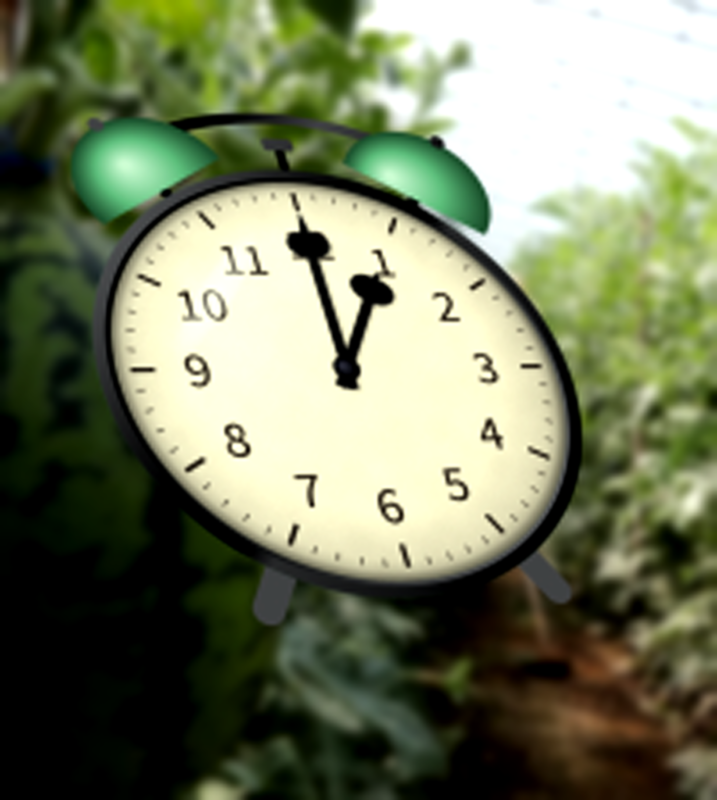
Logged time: **1:00**
